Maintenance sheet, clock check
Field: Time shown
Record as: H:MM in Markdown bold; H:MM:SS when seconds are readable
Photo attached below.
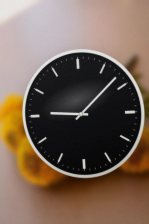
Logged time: **9:08**
